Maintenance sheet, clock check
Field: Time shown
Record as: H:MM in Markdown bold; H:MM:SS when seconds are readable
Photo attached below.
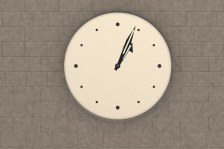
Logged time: **1:04**
